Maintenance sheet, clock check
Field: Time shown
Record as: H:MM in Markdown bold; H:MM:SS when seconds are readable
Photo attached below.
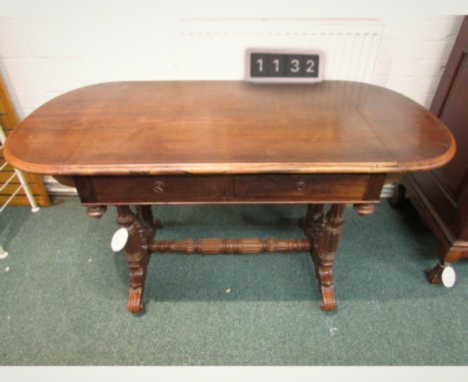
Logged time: **11:32**
